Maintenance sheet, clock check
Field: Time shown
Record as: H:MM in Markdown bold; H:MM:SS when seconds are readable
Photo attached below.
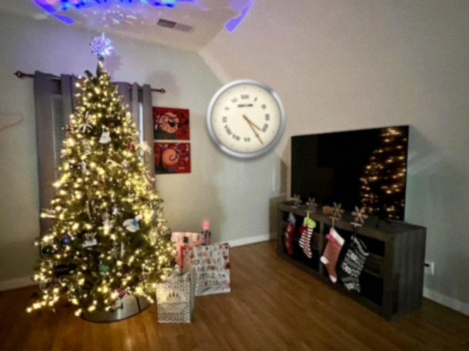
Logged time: **4:25**
